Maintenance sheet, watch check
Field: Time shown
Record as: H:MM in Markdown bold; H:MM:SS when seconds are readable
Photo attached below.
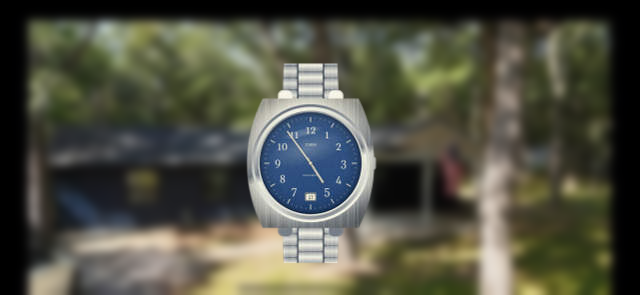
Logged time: **4:54**
